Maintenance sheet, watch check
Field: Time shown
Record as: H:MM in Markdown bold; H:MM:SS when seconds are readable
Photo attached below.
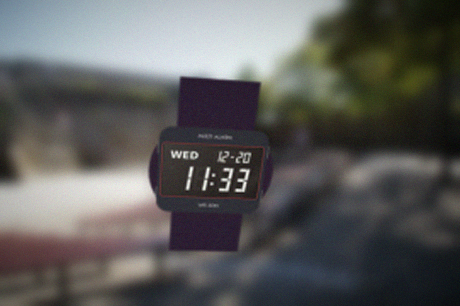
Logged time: **11:33**
